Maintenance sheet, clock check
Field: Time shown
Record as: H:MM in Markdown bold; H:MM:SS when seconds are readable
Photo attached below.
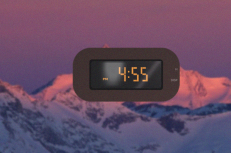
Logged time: **4:55**
